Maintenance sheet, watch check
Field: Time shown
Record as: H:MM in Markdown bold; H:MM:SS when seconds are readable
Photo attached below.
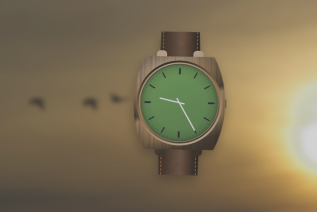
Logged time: **9:25**
